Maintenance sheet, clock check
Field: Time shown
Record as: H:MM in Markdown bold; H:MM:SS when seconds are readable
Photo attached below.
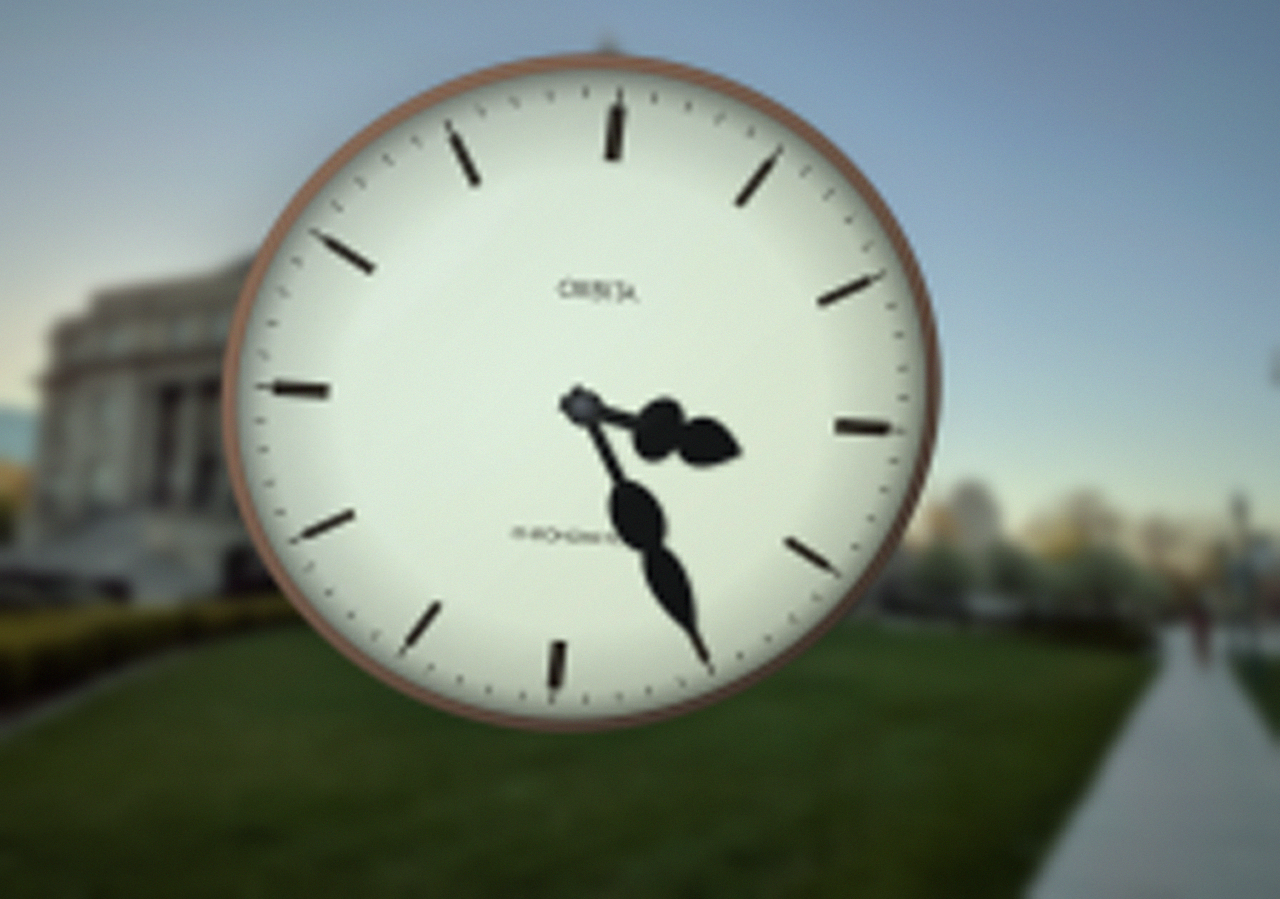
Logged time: **3:25**
